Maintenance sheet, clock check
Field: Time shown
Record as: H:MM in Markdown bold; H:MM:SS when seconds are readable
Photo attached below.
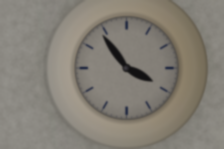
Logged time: **3:54**
